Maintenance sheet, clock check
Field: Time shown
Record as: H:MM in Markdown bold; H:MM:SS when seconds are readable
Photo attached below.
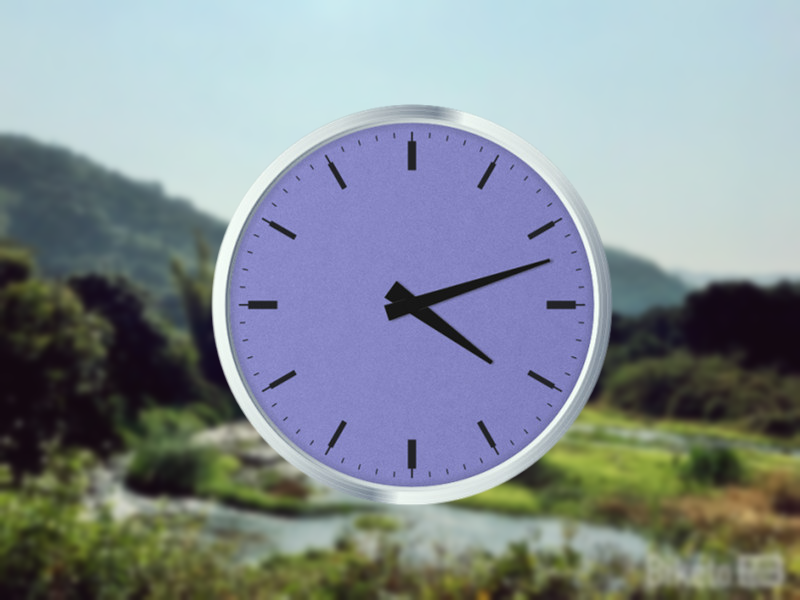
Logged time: **4:12**
